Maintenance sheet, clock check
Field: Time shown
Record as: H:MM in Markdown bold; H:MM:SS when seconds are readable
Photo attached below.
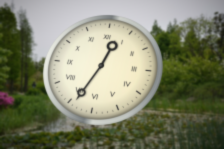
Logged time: **12:34**
